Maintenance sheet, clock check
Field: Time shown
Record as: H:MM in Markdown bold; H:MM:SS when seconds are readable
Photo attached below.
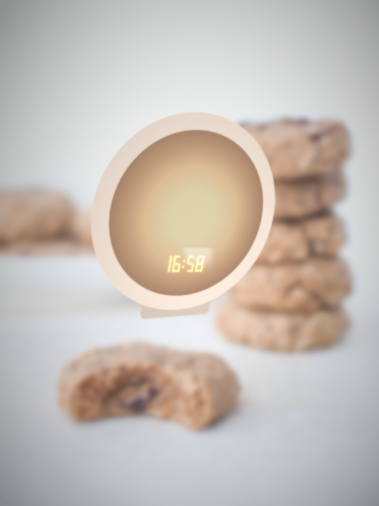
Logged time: **16:58**
